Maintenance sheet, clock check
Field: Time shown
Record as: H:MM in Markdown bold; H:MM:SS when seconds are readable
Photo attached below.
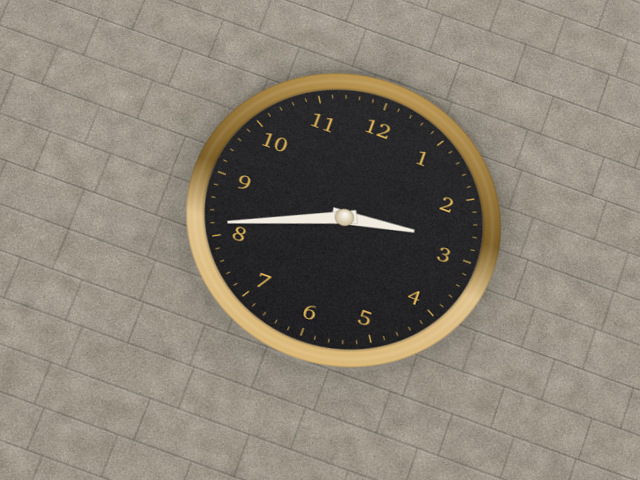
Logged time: **2:41**
